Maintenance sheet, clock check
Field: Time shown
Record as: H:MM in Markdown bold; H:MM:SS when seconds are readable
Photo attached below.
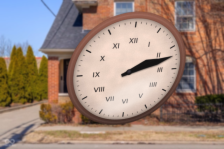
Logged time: **2:12**
